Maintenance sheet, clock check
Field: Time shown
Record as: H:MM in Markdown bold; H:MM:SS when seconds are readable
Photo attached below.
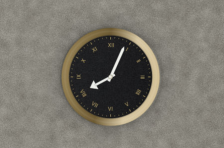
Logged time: **8:04**
